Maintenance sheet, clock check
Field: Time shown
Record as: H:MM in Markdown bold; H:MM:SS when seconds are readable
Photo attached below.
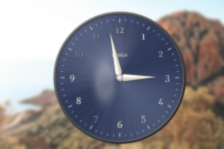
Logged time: **2:58**
